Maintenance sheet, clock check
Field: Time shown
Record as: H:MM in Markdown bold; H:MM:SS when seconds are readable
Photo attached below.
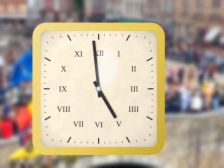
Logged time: **4:59**
